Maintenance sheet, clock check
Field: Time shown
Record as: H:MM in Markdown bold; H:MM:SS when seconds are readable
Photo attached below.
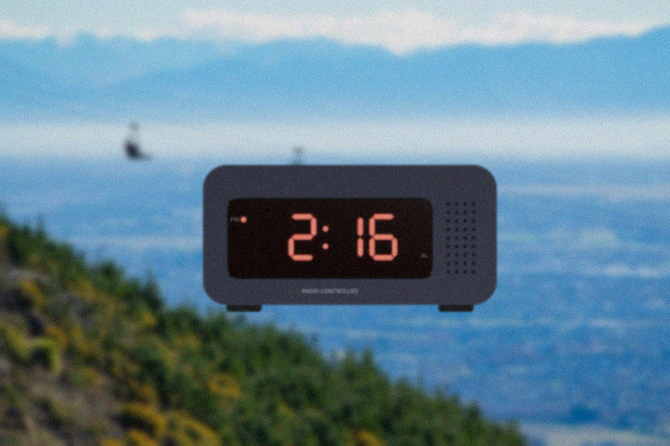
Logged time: **2:16**
